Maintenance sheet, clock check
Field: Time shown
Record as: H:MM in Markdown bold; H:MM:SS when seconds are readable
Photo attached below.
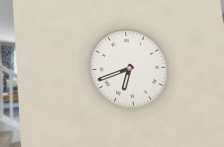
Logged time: **6:42**
